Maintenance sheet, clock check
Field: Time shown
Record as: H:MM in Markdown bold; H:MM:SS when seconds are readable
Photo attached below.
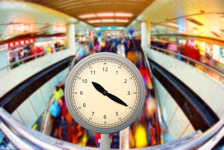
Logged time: **10:20**
